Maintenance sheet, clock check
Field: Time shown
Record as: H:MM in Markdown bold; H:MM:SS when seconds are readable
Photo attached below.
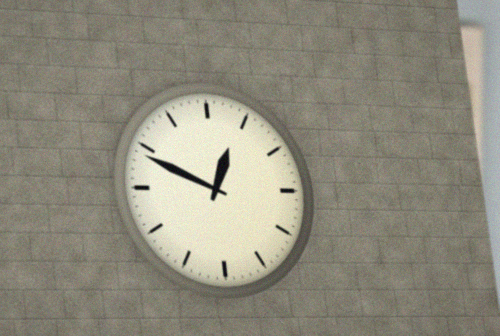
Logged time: **12:49**
